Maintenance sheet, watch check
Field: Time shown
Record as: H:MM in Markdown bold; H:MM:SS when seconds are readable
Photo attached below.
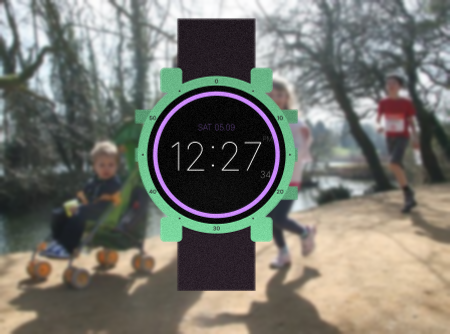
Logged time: **12:27:34**
